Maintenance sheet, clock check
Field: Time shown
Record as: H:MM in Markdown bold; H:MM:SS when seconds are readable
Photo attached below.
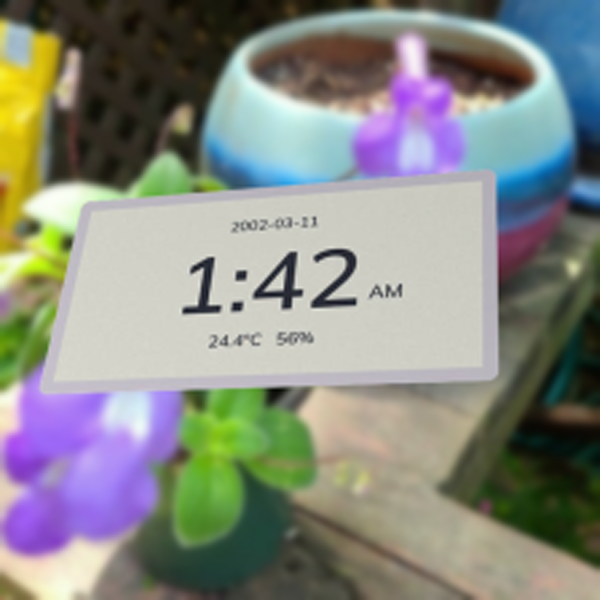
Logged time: **1:42**
